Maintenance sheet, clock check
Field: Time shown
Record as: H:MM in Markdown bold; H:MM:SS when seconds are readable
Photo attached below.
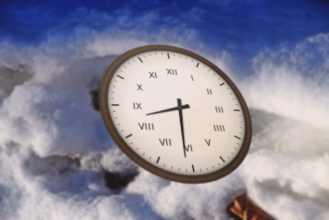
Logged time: **8:31**
